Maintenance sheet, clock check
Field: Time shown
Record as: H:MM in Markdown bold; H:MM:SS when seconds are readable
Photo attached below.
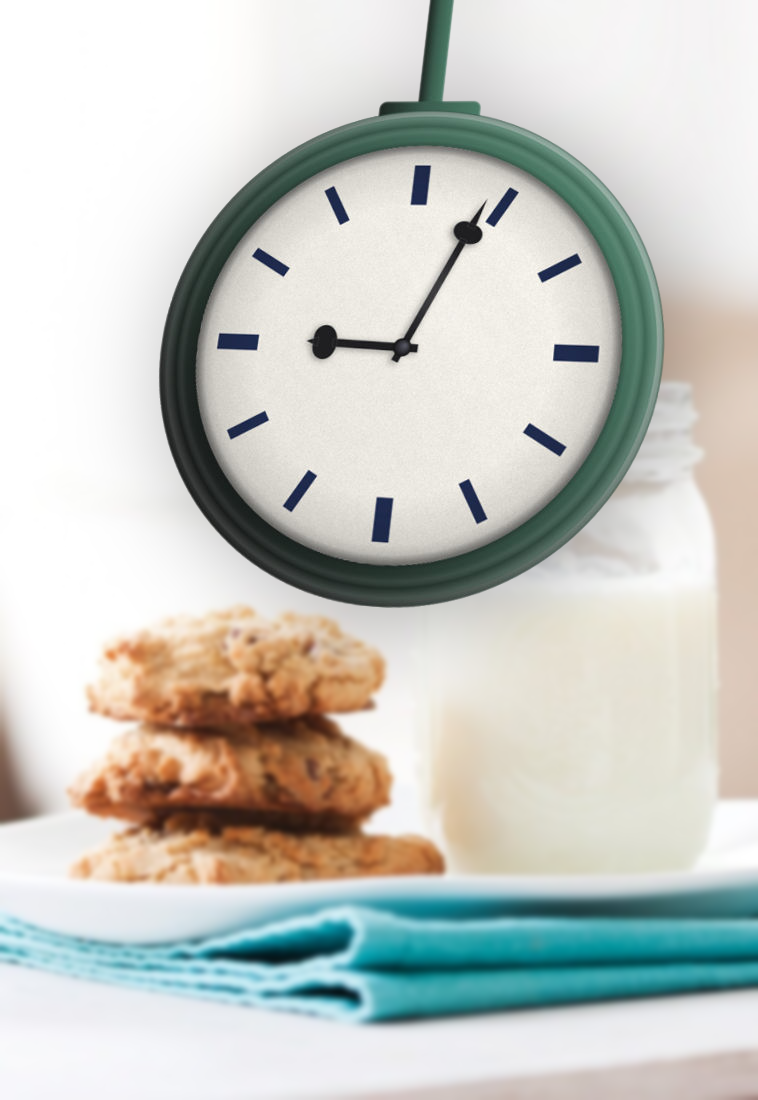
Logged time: **9:04**
